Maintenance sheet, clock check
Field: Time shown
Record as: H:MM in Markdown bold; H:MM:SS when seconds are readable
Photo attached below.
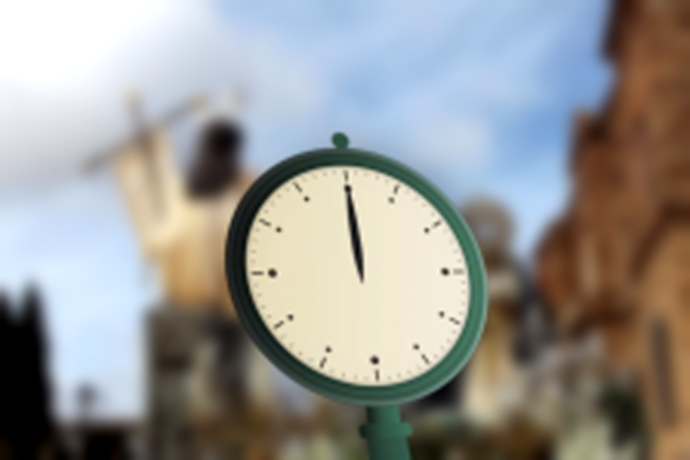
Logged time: **12:00**
